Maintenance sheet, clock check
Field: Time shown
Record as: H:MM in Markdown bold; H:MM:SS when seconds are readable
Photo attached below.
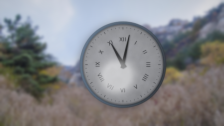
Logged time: **11:02**
